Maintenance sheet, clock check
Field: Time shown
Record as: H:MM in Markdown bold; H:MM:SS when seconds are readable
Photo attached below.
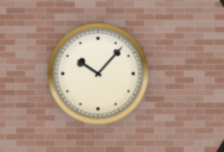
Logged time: **10:07**
